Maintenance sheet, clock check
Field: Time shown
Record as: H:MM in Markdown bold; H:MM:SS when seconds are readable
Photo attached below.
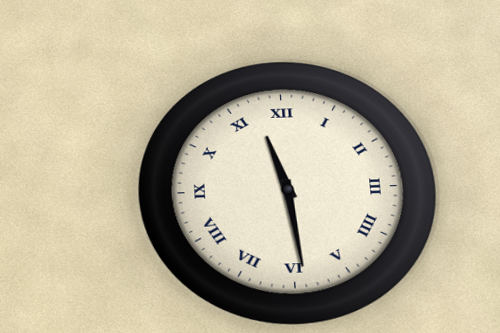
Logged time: **11:29**
